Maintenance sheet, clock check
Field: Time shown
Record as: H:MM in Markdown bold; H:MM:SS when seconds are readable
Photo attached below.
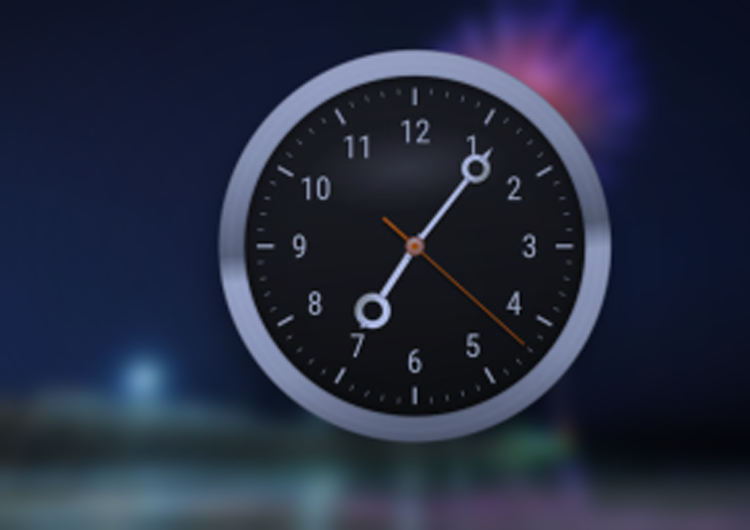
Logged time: **7:06:22**
